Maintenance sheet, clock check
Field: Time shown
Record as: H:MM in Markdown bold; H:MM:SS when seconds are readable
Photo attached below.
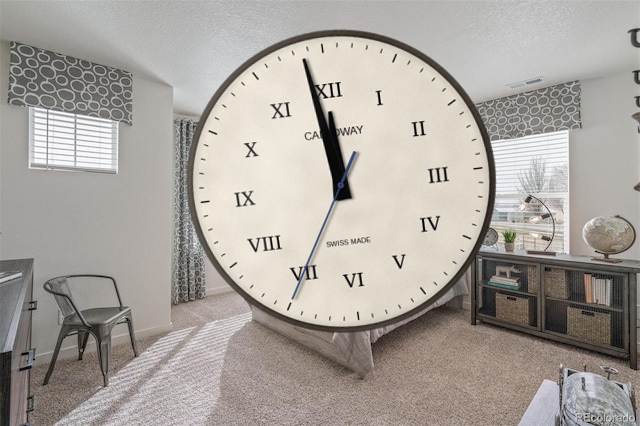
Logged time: **11:58:35**
